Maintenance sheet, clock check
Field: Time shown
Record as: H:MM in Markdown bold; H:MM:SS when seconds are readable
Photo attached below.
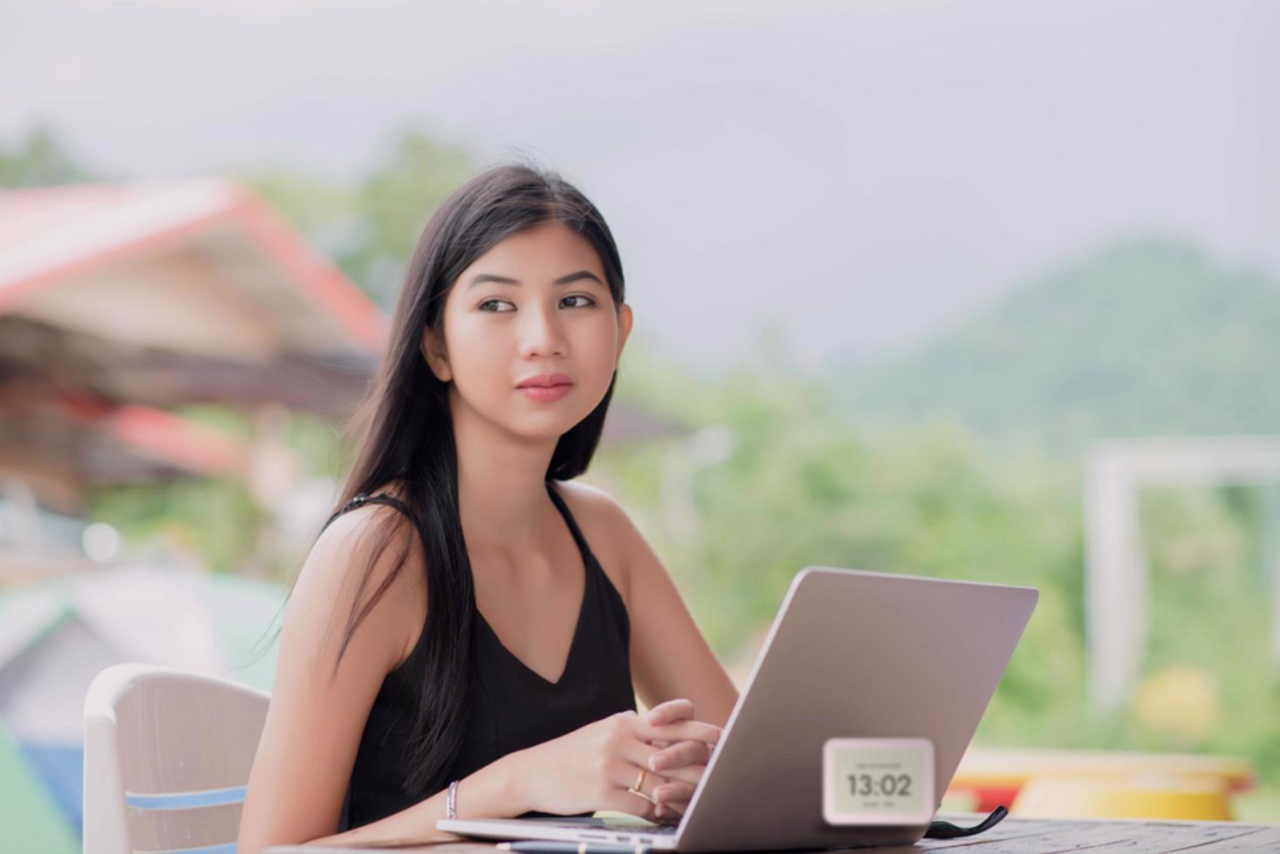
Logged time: **13:02**
